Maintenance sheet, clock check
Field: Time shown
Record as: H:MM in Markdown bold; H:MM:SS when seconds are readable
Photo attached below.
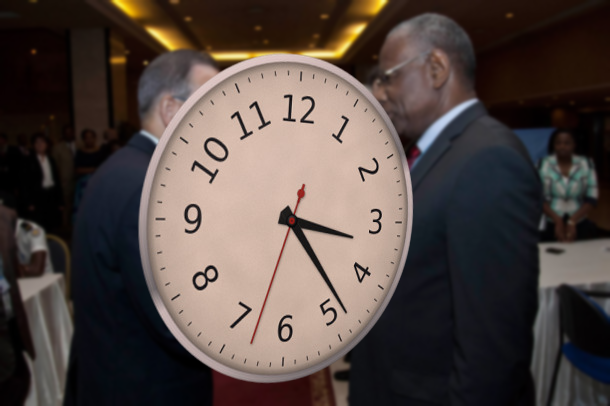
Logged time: **3:23:33**
